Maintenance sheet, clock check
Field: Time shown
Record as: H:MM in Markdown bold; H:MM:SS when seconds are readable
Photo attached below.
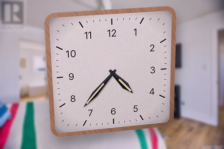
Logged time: **4:37**
